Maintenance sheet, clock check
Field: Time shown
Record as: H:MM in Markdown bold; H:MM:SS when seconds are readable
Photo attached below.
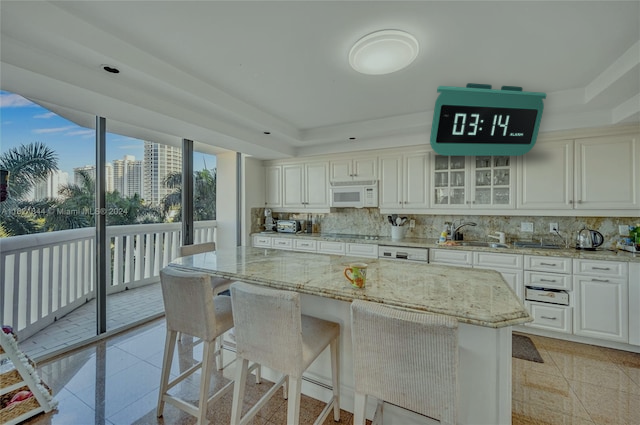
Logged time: **3:14**
